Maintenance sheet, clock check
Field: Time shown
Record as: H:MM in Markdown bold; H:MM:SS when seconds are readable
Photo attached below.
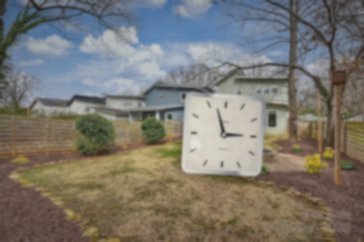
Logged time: **2:57**
